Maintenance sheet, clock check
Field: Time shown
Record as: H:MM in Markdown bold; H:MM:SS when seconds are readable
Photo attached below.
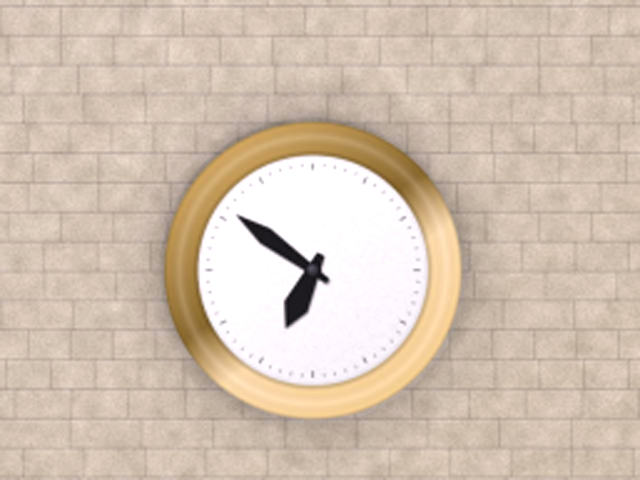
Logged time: **6:51**
